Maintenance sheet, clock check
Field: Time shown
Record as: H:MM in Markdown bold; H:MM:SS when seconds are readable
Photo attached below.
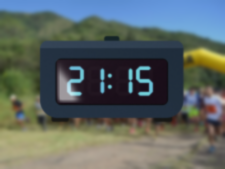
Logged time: **21:15**
